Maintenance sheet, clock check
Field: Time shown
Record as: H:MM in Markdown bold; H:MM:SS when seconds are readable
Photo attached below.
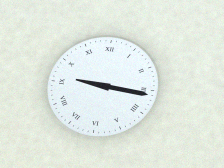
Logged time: **9:16**
